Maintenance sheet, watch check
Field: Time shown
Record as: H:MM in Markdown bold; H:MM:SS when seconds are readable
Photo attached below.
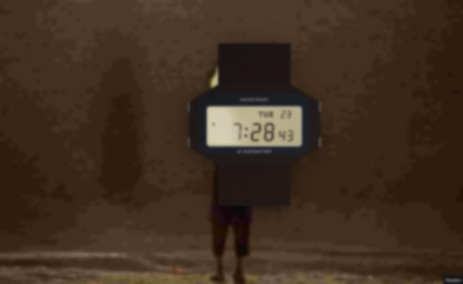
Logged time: **7:28:43**
